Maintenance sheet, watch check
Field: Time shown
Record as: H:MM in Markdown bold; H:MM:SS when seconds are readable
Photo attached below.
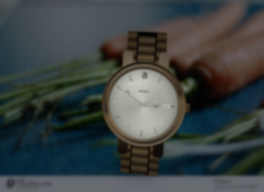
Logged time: **2:50**
